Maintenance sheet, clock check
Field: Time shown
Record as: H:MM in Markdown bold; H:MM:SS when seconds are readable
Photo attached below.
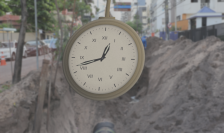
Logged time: **12:42**
